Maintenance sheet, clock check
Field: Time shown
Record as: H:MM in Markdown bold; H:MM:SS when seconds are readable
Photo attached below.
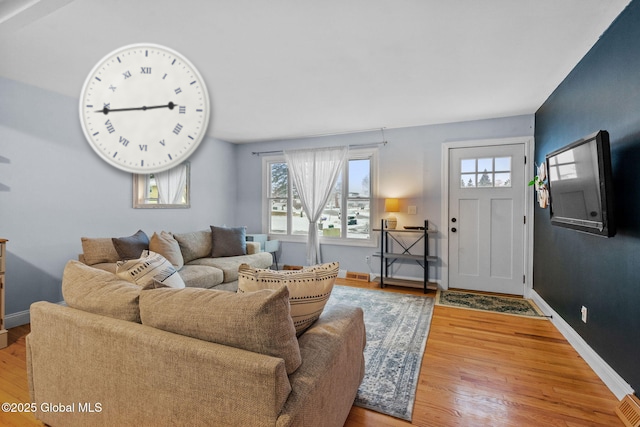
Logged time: **2:44**
